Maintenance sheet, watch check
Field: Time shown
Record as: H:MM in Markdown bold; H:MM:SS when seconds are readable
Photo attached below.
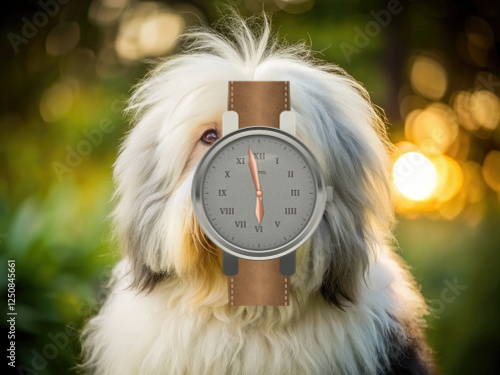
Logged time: **5:58**
